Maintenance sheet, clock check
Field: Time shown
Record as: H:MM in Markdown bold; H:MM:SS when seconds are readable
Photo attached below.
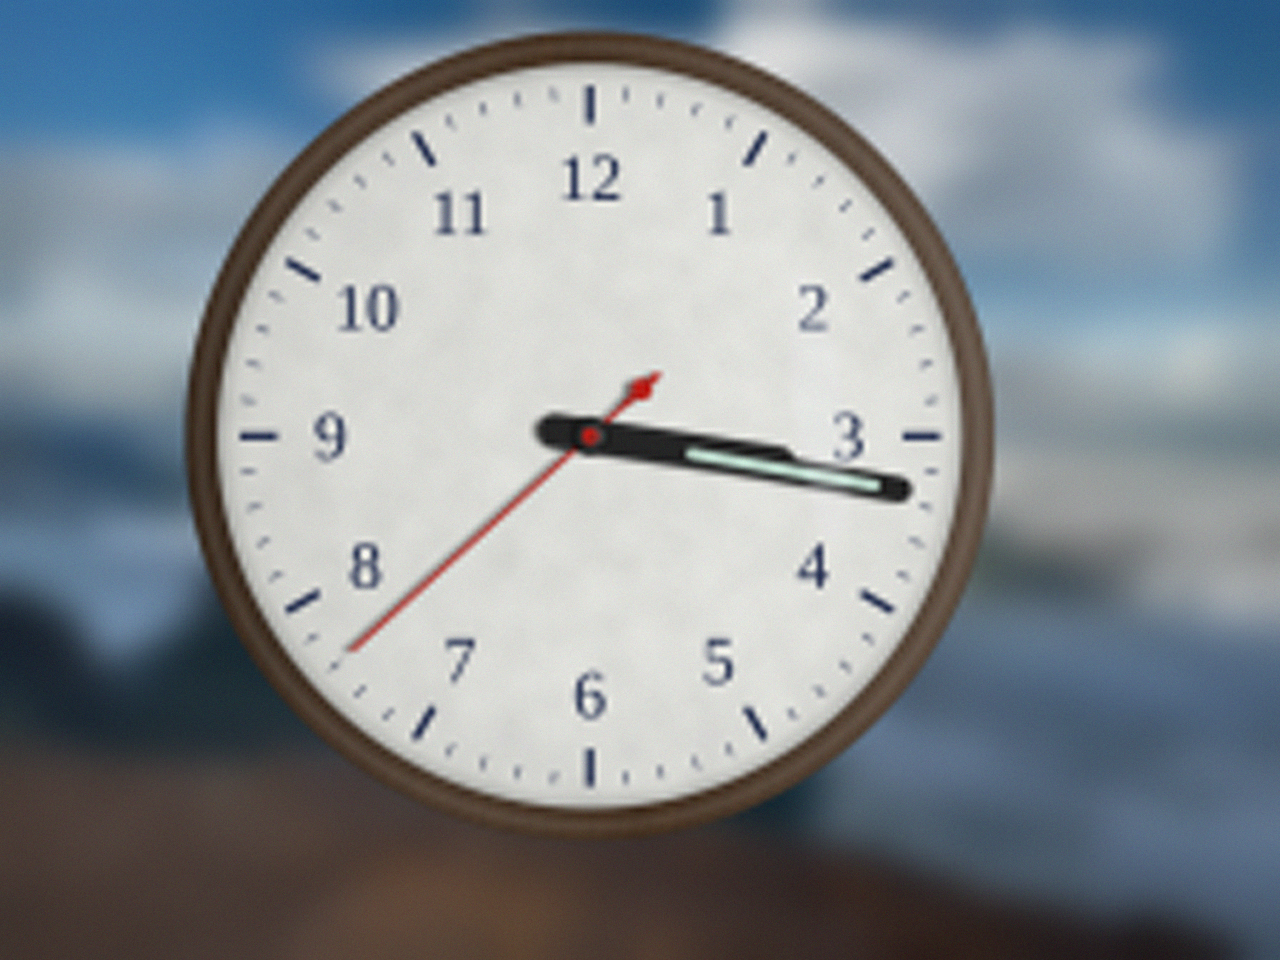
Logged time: **3:16:38**
